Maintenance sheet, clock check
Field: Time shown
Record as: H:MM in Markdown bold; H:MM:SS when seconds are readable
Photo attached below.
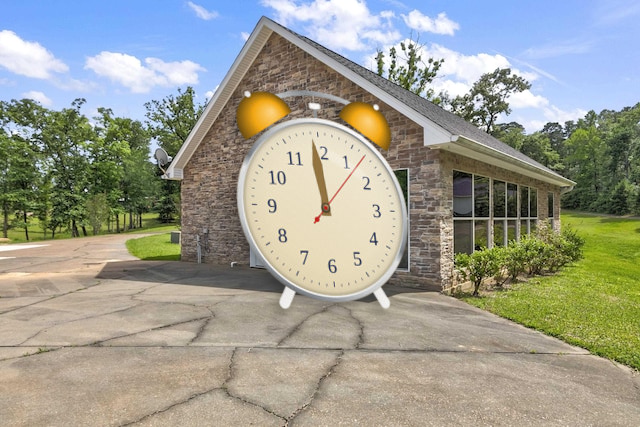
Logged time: **11:59:07**
